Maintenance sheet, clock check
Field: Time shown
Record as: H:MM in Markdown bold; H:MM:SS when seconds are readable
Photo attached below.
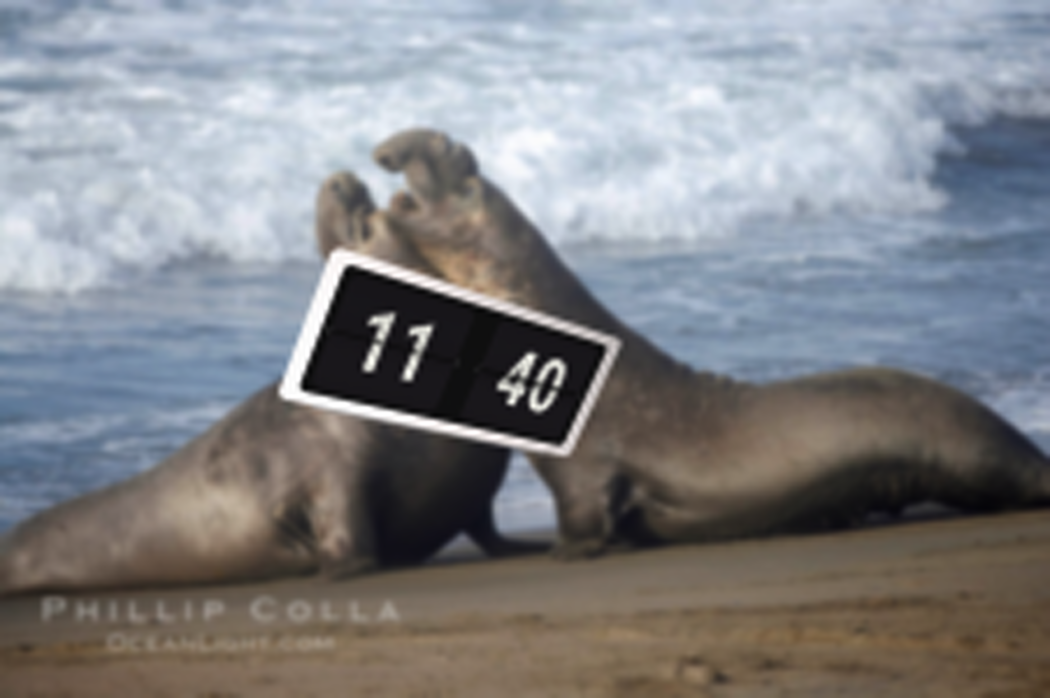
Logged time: **11:40**
